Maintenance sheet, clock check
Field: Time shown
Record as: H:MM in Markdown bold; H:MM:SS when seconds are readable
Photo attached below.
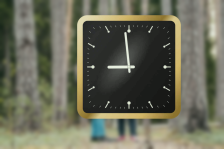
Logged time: **8:59**
